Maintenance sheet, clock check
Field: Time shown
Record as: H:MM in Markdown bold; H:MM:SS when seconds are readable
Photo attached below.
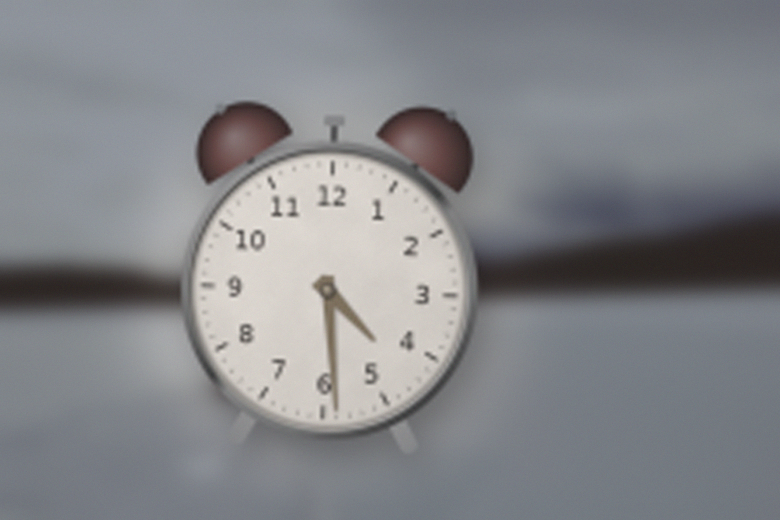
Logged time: **4:29**
